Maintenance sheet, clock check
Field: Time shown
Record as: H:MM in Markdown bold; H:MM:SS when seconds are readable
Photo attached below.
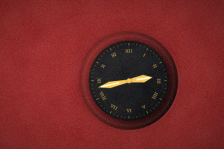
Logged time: **2:43**
